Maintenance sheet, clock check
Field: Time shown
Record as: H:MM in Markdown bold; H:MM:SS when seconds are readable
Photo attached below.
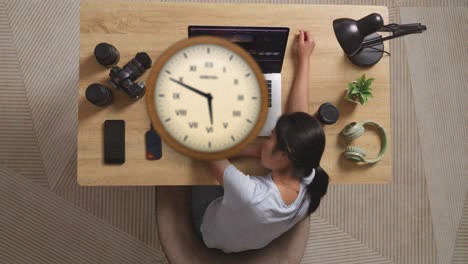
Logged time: **5:49**
